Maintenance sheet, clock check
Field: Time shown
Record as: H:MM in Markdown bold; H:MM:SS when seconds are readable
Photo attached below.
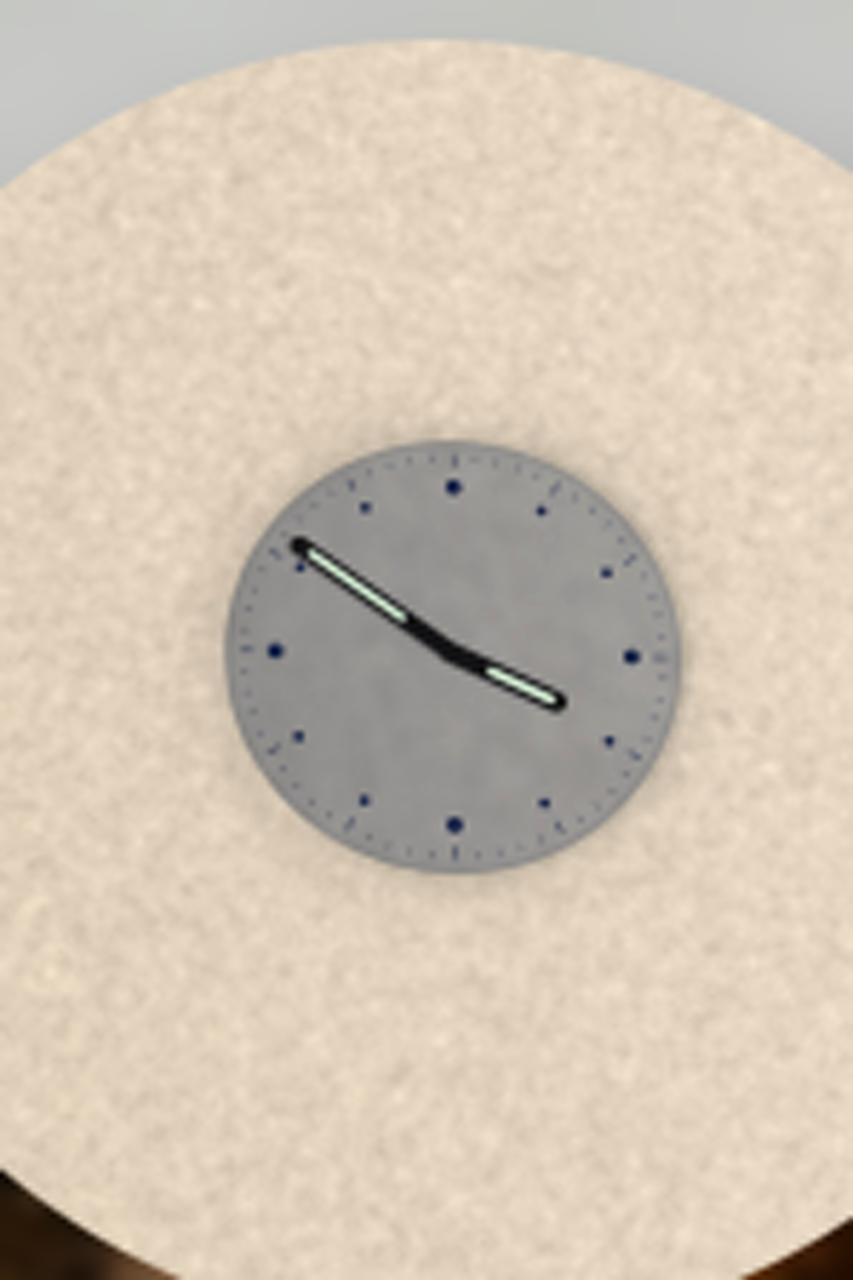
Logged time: **3:51**
